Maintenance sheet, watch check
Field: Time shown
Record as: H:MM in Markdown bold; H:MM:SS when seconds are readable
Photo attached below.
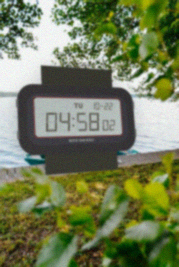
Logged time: **4:58:02**
